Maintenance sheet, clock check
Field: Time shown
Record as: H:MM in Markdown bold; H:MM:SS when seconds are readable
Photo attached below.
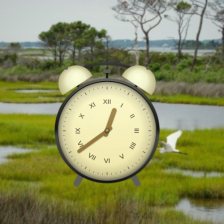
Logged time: **12:39**
